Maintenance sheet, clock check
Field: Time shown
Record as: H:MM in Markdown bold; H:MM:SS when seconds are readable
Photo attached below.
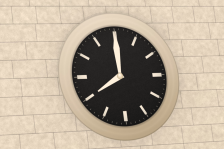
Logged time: **8:00**
